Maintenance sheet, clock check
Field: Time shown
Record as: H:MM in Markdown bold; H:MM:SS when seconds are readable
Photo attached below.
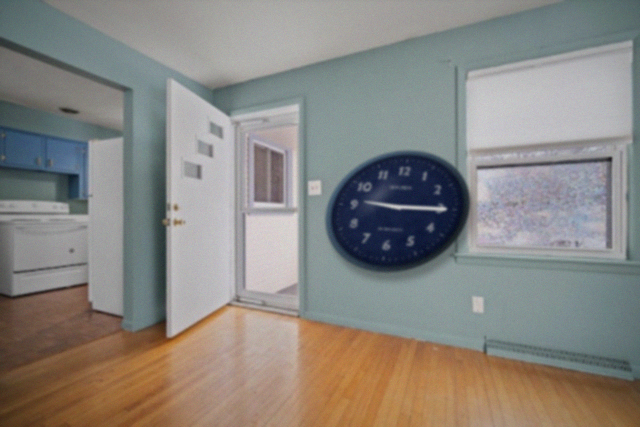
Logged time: **9:15**
